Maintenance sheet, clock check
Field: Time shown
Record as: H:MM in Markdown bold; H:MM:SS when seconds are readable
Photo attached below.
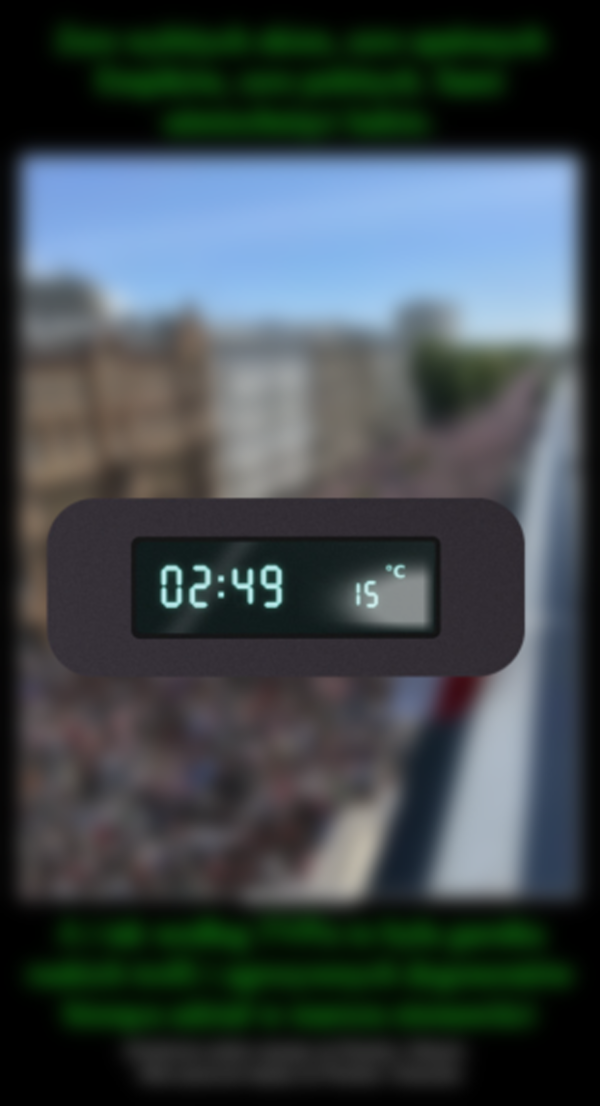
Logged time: **2:49**
